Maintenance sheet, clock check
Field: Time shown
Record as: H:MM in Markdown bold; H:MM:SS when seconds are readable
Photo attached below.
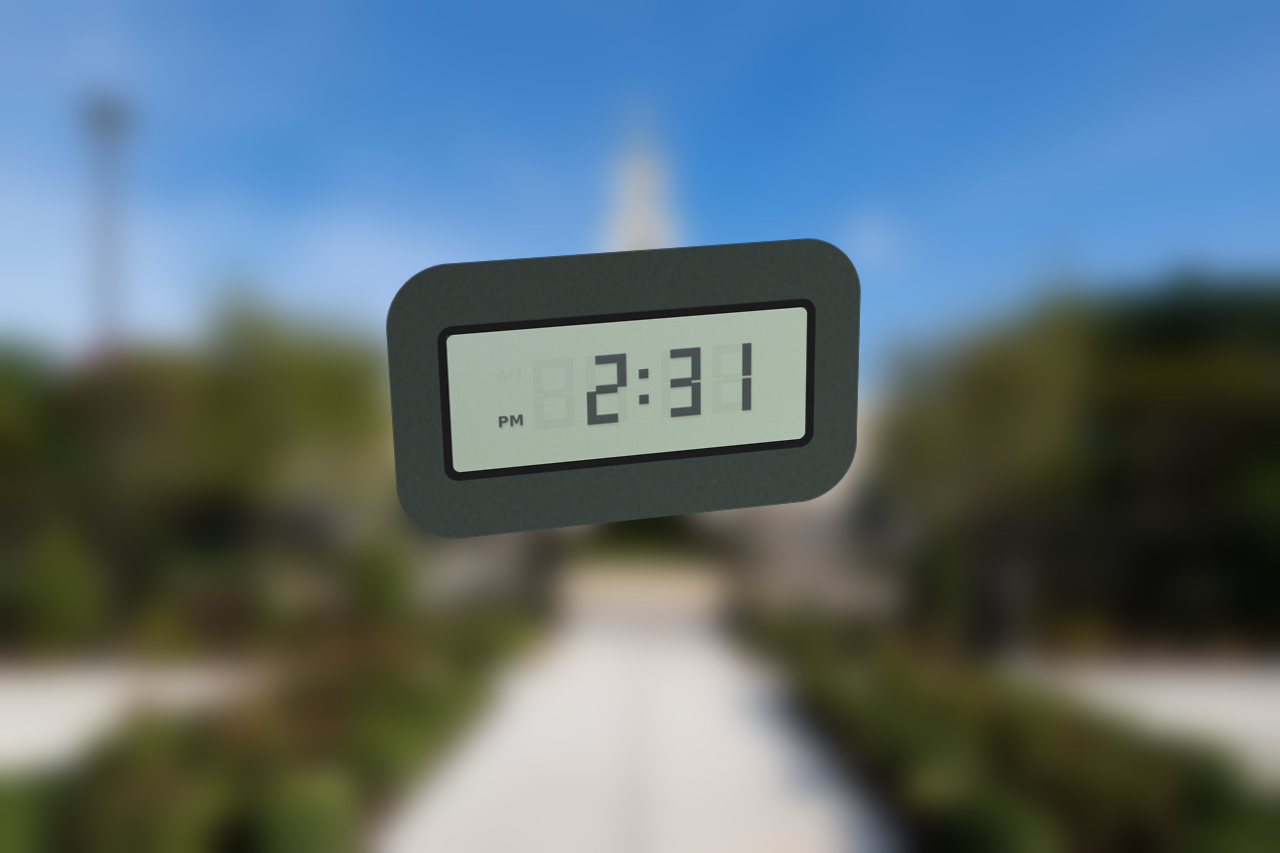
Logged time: **2:31**
